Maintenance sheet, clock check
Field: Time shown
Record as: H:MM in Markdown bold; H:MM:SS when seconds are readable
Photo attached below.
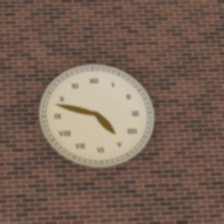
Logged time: **4:48**
